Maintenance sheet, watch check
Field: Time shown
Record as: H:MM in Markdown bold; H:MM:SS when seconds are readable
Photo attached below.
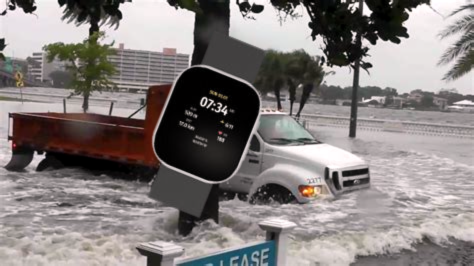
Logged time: **7:34**
